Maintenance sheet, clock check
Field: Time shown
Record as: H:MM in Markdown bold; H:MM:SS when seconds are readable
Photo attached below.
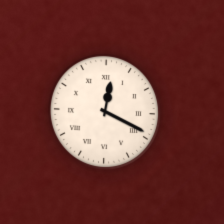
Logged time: **12:19**
